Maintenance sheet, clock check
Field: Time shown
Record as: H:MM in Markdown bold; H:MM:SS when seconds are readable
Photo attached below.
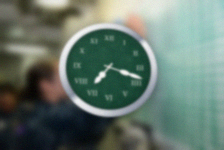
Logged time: **7:18**
